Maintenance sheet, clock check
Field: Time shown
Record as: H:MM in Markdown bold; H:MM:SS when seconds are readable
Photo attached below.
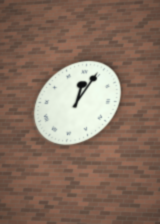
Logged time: **12:04**
